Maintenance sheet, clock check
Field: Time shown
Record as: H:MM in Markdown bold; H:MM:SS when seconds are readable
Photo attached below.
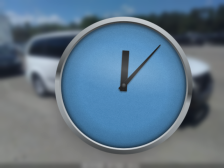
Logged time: **12:07**
